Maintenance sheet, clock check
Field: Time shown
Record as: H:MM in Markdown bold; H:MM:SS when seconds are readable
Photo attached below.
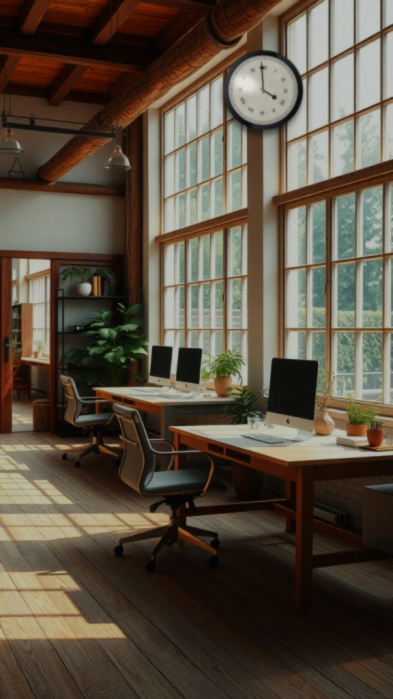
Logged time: **3:59**
